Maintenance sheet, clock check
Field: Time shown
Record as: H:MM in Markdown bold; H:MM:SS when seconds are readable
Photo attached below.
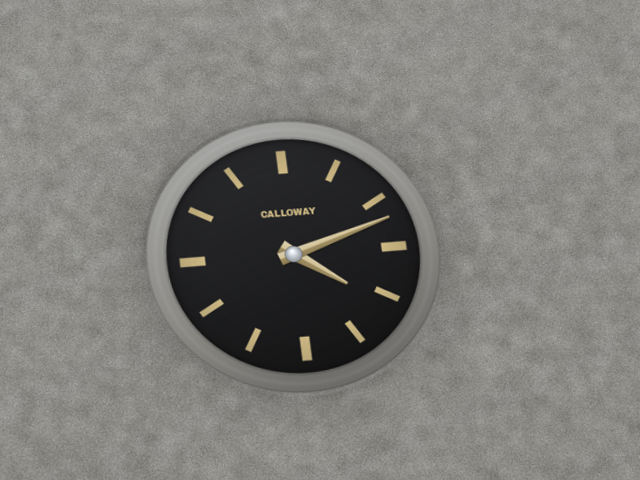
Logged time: **4:12**
